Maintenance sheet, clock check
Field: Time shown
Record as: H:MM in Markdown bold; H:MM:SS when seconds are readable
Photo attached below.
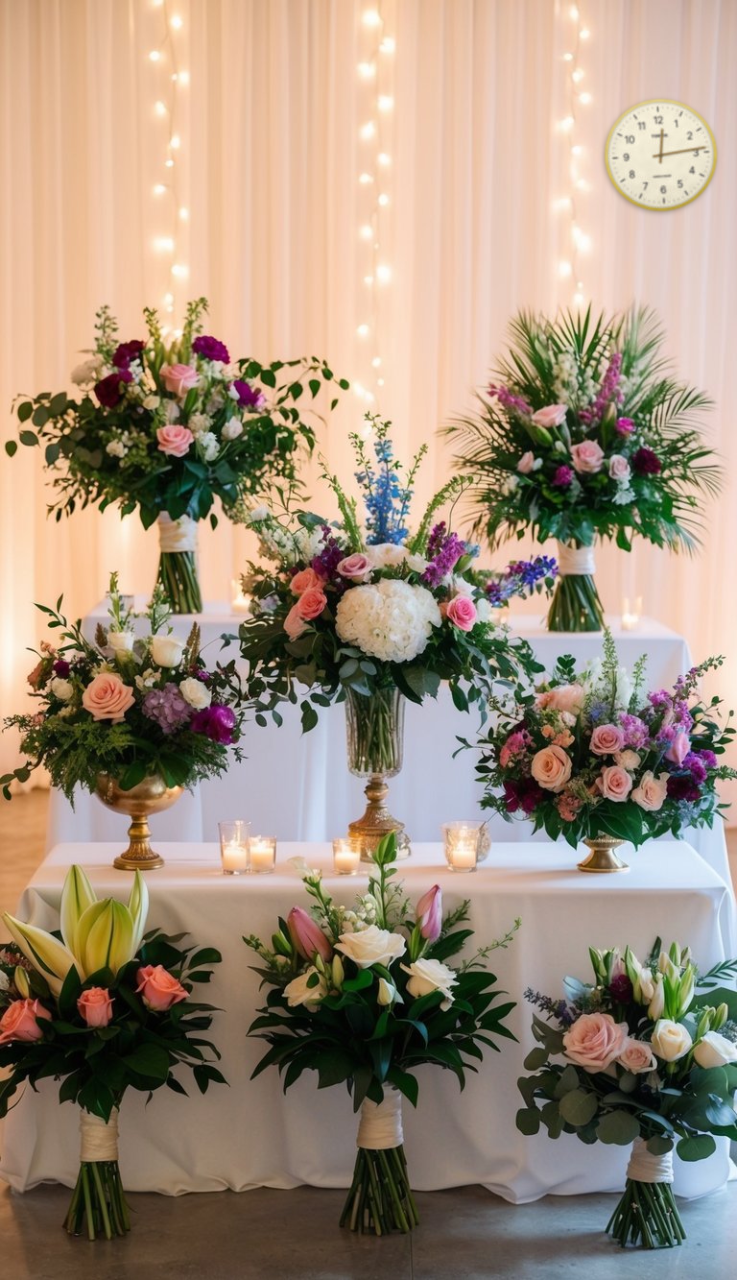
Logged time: **12:14**
